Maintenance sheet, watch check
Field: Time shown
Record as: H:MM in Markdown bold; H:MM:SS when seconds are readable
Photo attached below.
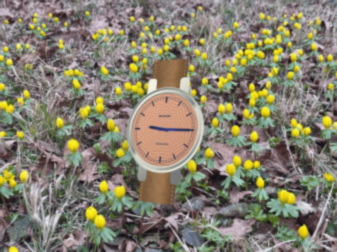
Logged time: **9:15**
